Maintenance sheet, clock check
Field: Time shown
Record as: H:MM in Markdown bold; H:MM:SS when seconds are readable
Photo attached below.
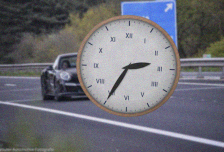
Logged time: **2:35**
